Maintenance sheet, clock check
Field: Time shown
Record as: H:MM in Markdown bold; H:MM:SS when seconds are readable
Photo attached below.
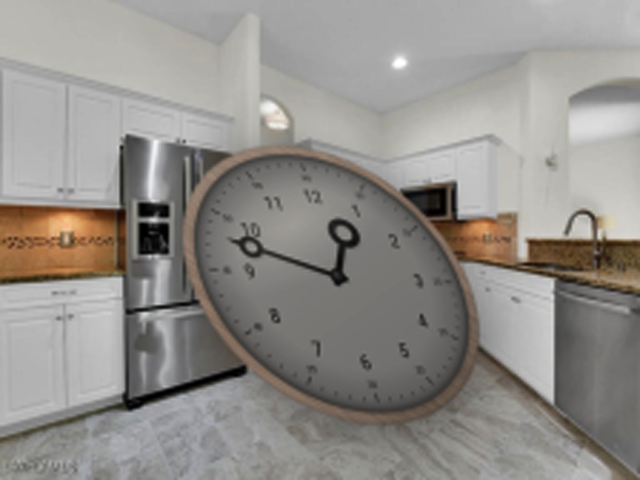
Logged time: **12:48**
